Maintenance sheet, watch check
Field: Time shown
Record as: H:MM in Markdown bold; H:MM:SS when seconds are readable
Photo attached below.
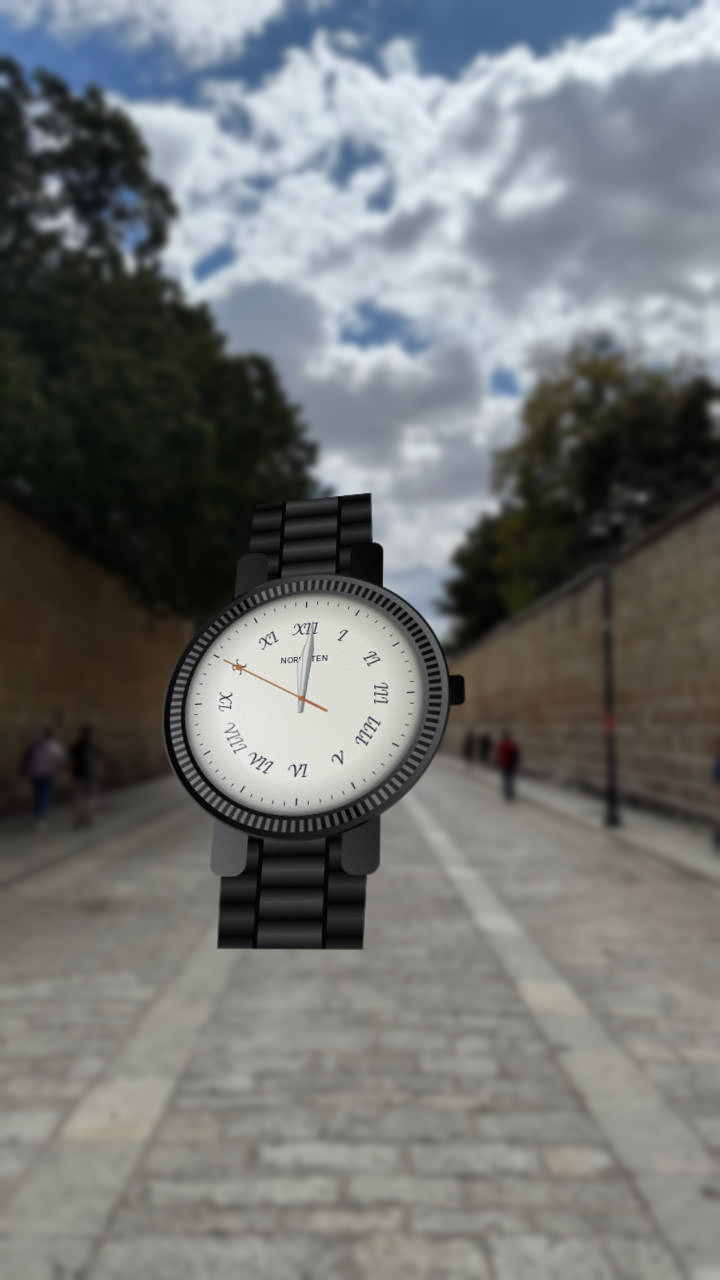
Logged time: **12:00:50**
